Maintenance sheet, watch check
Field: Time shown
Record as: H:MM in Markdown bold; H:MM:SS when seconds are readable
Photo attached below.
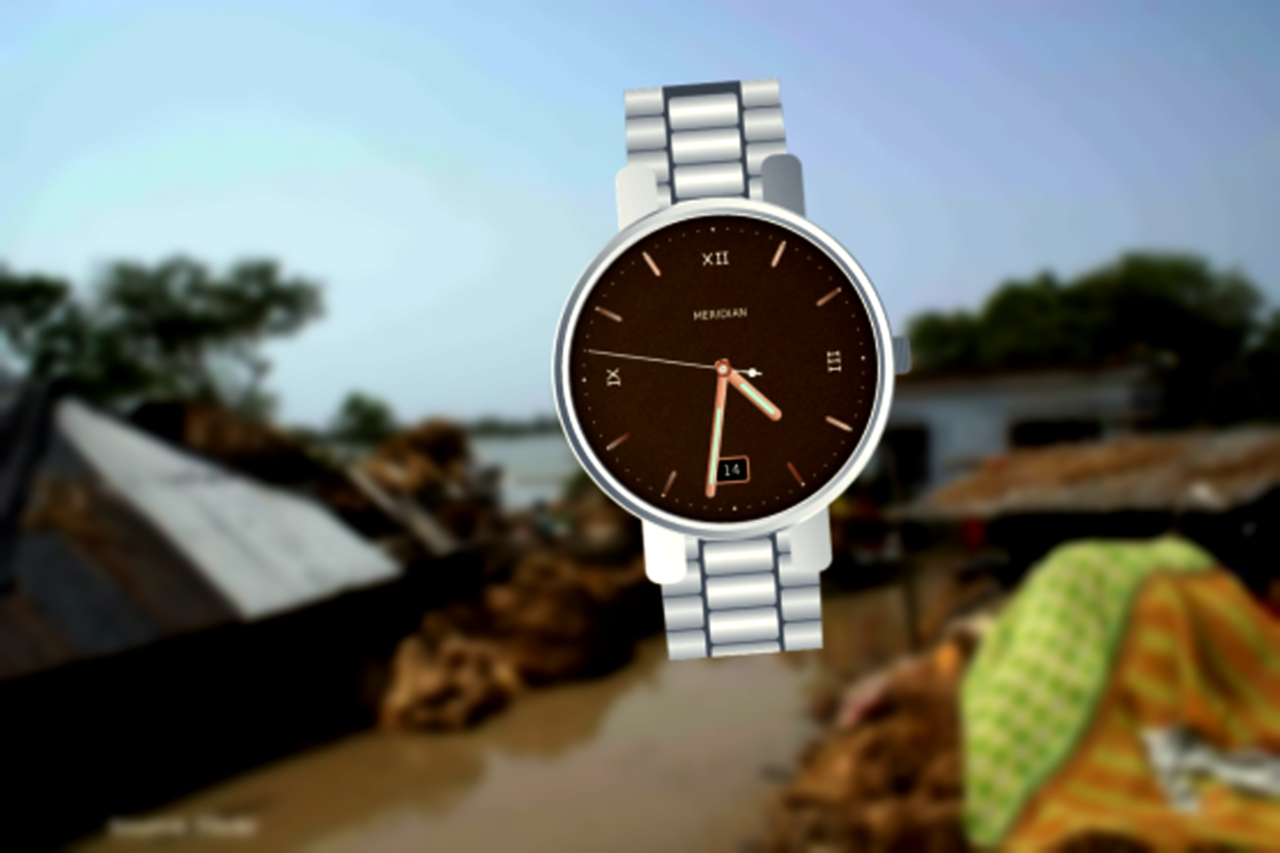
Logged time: **4:31:47**
